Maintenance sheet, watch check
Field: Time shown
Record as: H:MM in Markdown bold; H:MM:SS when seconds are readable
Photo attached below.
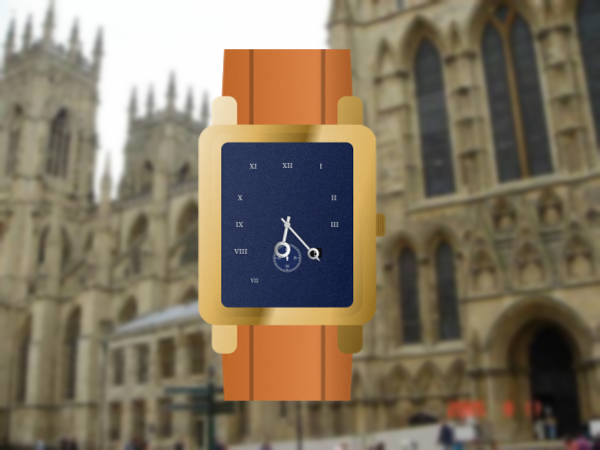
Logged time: **6:23**
